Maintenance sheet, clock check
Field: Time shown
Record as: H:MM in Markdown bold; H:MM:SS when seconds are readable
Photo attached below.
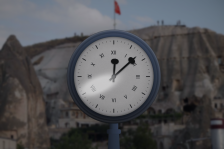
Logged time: **12:08**
